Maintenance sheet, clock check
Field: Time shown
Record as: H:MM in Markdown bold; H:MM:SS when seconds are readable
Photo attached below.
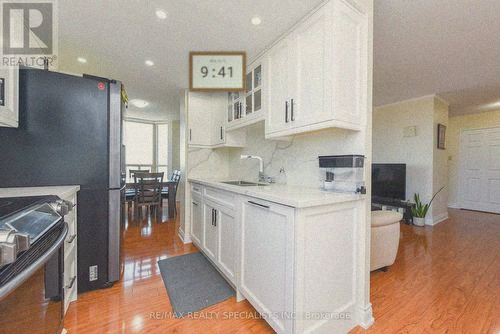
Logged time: **9:41**
